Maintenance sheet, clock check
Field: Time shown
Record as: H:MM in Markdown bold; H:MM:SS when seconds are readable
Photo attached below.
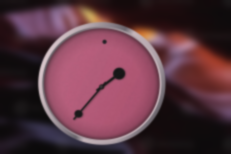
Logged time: **1:36**
